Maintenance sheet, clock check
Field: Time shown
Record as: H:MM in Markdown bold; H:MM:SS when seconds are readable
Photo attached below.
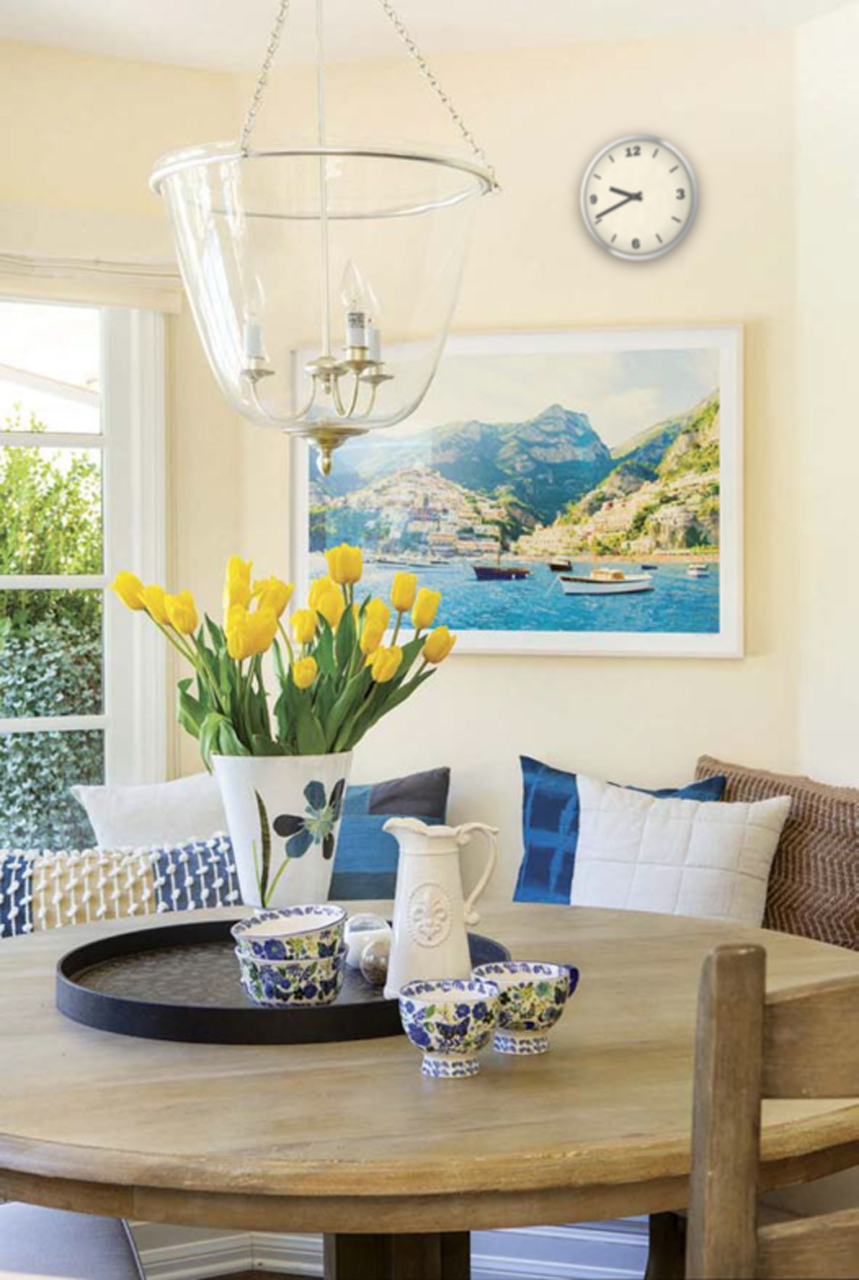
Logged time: **9:41**
